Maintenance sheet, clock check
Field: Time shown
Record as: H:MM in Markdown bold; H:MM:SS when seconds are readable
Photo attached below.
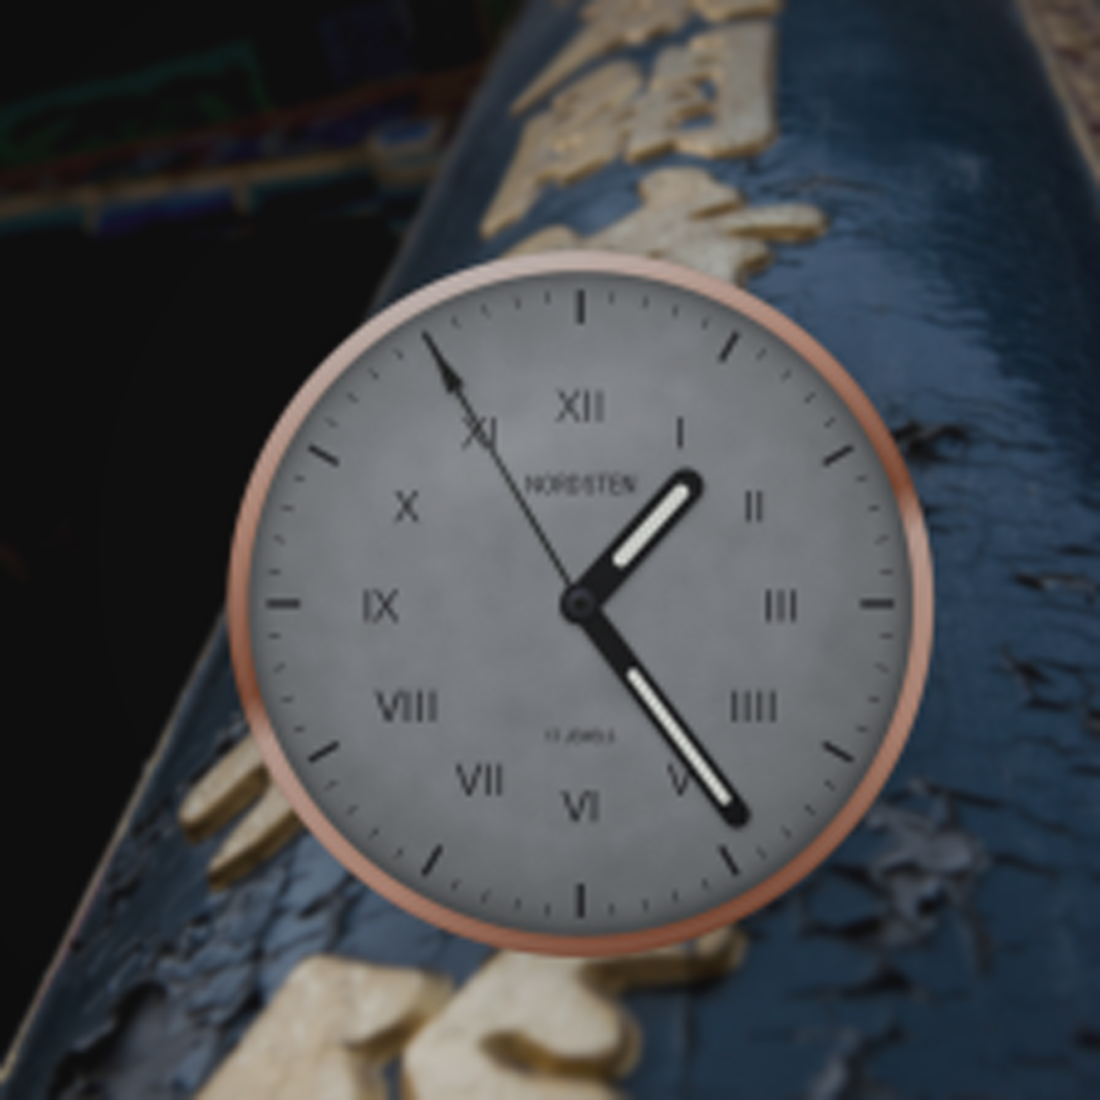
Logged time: **1:23:55**
